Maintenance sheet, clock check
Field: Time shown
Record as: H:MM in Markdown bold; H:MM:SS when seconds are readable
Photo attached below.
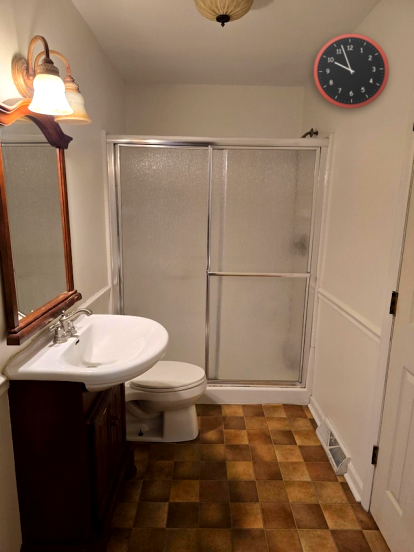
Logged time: **9:57**
